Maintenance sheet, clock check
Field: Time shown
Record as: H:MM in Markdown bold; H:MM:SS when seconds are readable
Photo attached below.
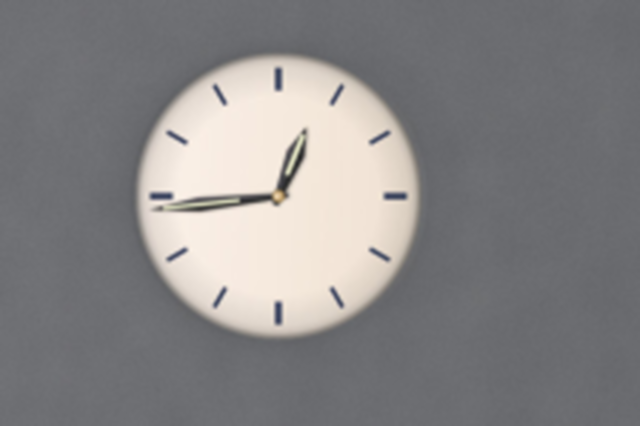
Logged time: **12:44**
